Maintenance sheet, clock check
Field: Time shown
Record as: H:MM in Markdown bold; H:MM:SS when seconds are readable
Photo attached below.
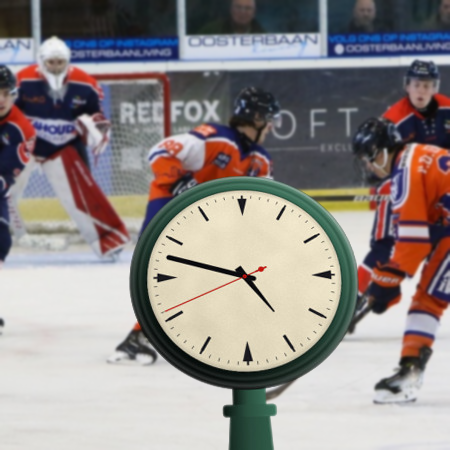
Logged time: **4:47:41**
